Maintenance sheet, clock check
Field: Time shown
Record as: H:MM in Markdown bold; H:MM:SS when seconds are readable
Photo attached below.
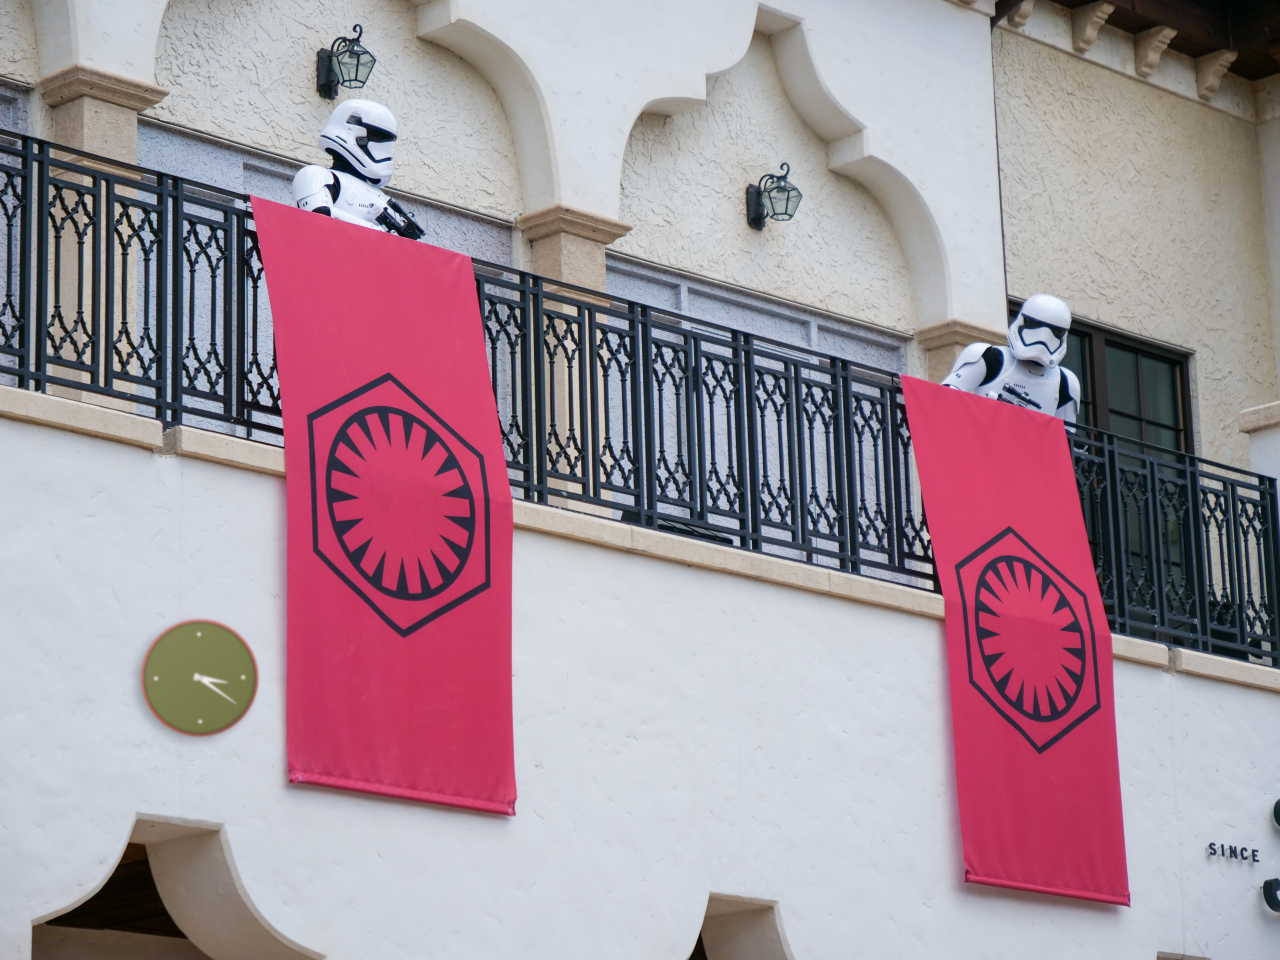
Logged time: **3:21**
